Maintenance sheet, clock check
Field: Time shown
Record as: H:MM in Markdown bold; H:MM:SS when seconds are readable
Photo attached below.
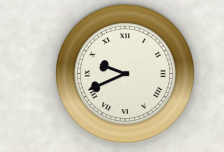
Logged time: **9:41**
